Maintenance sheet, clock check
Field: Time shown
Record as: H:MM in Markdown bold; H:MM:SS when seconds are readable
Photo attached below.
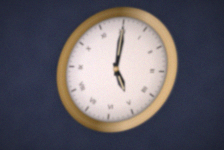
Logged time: **5:00**
